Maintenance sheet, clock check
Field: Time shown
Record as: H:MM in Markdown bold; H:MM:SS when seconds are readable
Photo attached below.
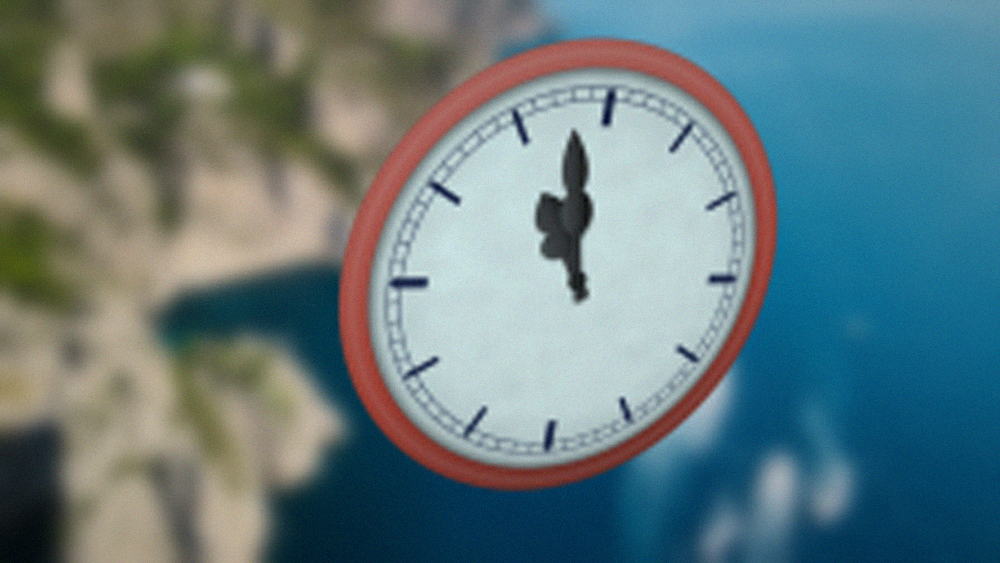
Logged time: **10:58**
